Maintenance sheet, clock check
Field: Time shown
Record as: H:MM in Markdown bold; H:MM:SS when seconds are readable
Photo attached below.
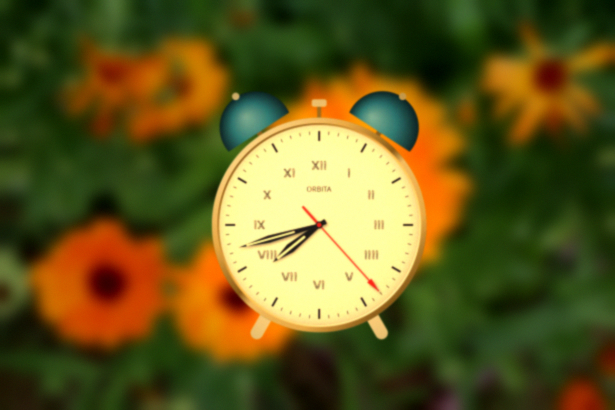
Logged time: **7:42:23**
